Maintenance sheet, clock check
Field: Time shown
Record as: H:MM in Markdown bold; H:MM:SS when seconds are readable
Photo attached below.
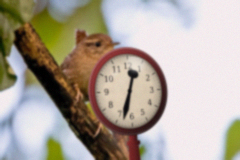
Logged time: **12:33**
